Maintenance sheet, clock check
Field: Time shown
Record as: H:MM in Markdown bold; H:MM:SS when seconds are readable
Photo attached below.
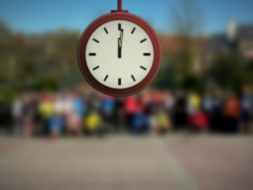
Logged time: **12:01**
